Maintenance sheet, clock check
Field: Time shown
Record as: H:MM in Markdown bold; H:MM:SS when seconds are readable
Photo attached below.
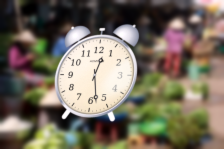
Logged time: **12:28**
